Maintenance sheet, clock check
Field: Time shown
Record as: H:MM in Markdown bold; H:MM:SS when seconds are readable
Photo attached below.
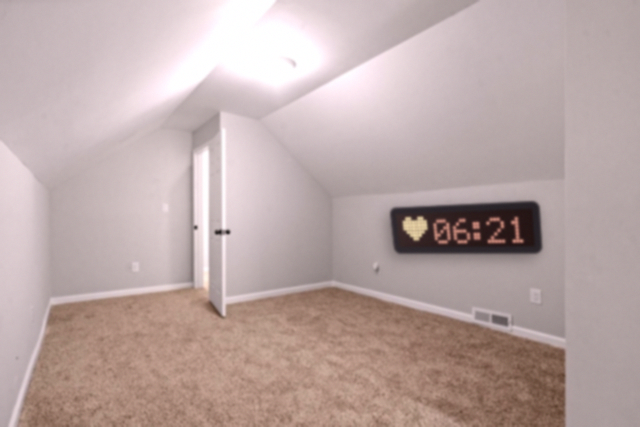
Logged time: **6:21**
